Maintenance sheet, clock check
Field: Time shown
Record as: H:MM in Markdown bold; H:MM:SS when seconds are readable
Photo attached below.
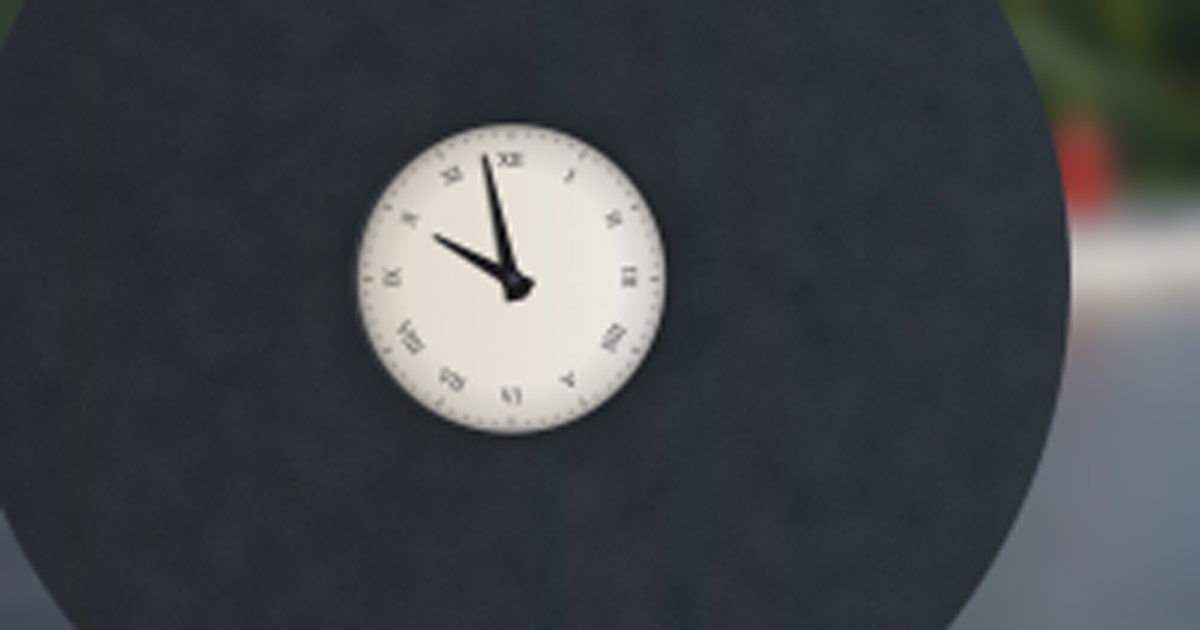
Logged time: **9:58**
